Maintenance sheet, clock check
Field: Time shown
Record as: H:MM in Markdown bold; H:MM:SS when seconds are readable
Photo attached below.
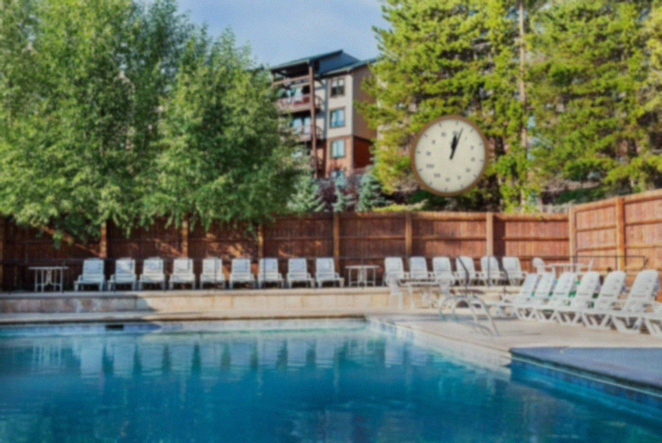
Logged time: **12:02**
